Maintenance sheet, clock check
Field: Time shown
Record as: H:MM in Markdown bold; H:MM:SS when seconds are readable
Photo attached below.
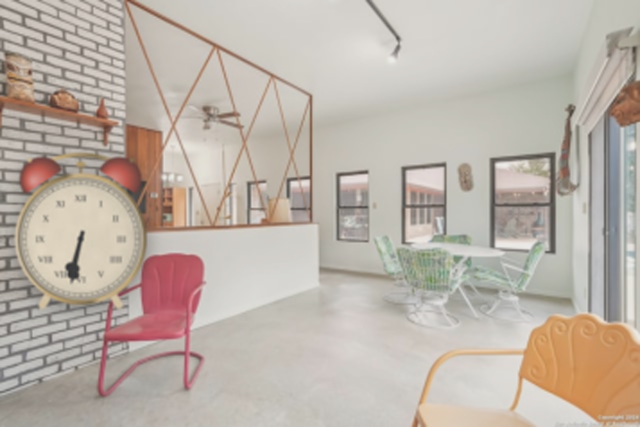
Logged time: **6:32**
